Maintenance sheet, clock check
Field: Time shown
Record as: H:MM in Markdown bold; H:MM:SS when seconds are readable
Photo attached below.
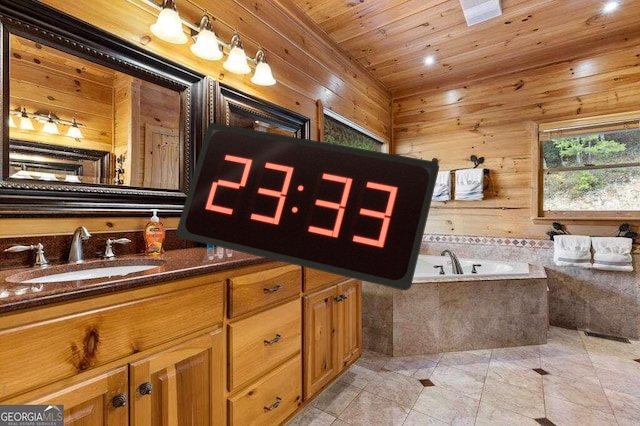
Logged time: **23:33**
